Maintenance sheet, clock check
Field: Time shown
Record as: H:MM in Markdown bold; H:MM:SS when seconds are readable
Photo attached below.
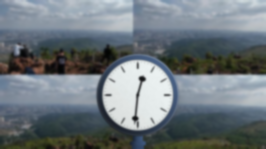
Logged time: **12:31**
